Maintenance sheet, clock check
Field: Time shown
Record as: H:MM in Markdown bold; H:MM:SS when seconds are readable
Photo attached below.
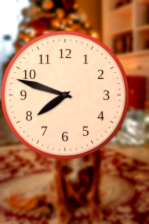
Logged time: **7:48**
